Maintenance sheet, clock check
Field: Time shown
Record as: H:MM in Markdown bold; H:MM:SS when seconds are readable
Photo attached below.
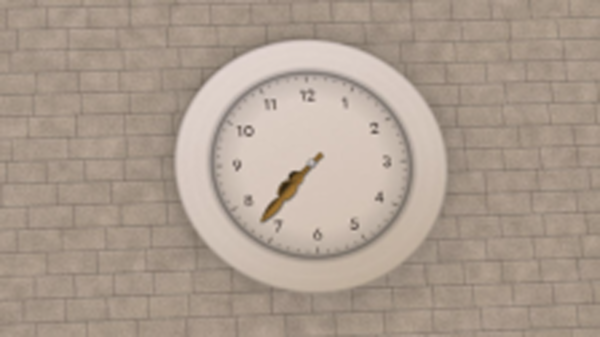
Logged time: **7:37**
